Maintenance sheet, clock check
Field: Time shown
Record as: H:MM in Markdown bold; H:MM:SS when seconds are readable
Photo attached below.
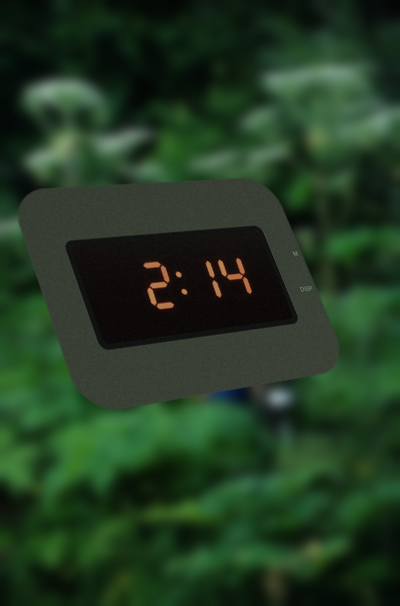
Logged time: **2:14**
